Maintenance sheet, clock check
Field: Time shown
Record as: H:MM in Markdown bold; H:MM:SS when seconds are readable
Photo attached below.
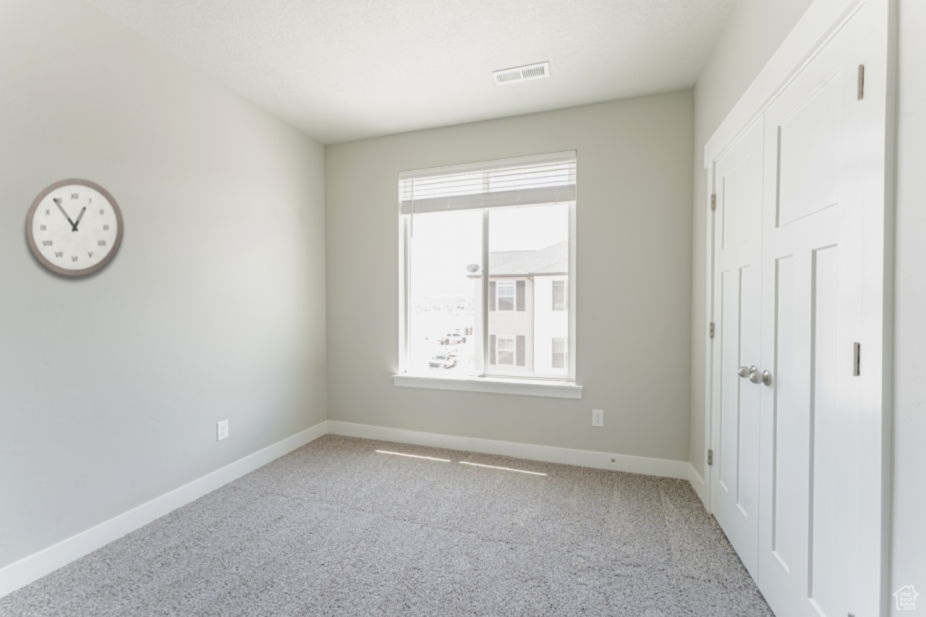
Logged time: **12:54**
